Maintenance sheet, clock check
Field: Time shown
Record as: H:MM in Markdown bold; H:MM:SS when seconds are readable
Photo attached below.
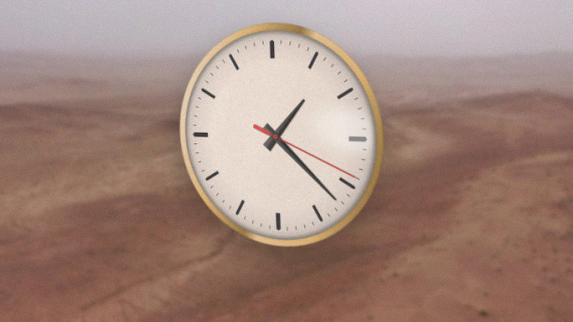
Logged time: **1:22:19**
